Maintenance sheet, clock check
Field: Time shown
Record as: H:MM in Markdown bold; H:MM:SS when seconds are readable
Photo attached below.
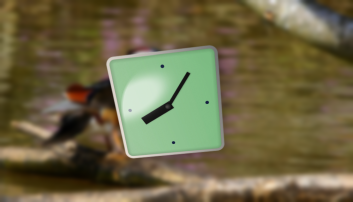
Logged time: **8:06**
